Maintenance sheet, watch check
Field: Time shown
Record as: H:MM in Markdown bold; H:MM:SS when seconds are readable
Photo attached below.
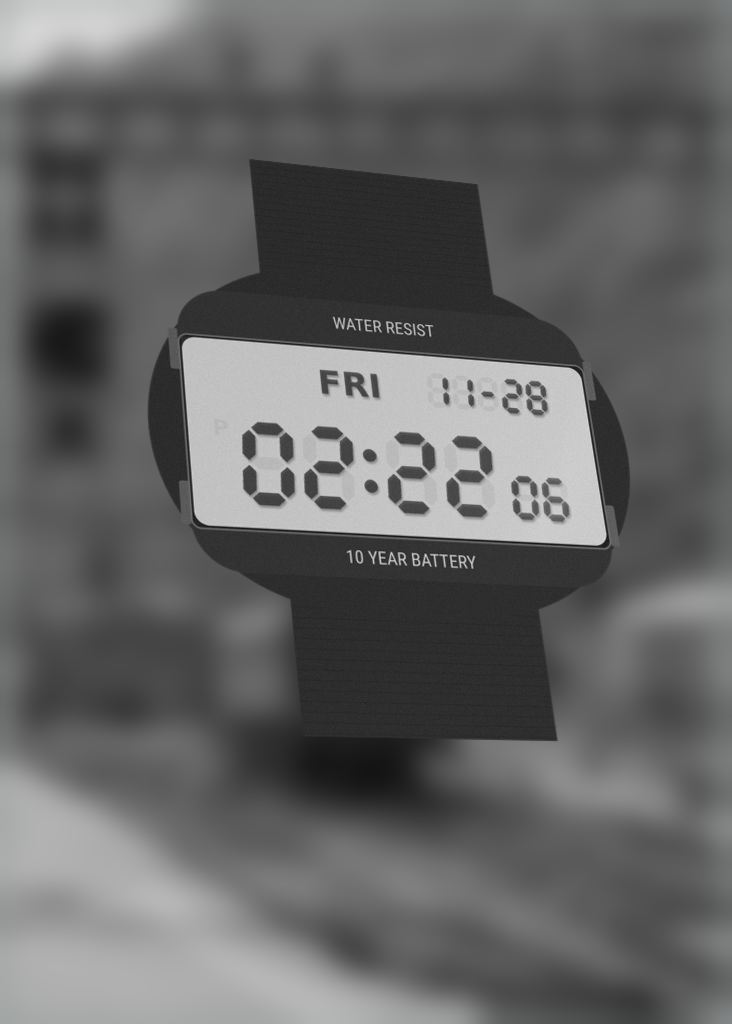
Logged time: **2:22:06**
